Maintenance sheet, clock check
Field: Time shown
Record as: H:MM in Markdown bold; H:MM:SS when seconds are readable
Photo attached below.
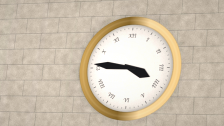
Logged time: **3:46**
